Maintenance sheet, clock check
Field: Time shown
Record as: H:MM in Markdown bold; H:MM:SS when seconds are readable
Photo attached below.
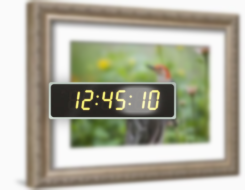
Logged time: **12:45:10**
